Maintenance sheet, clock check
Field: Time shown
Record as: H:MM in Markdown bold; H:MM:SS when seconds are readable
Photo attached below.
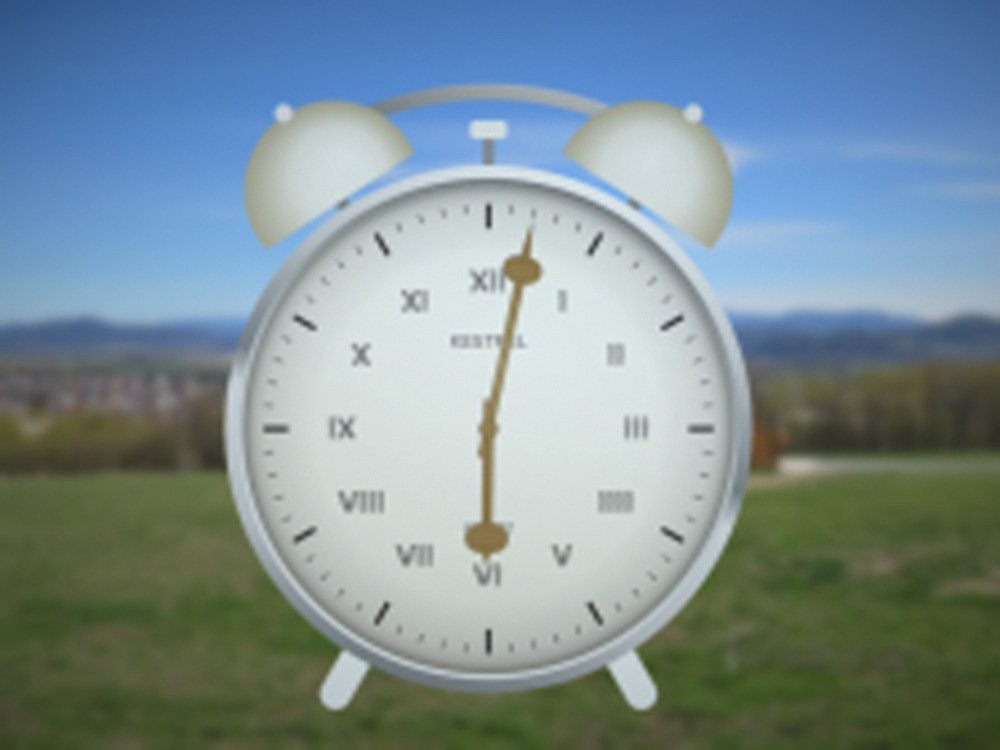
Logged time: **6:02**
